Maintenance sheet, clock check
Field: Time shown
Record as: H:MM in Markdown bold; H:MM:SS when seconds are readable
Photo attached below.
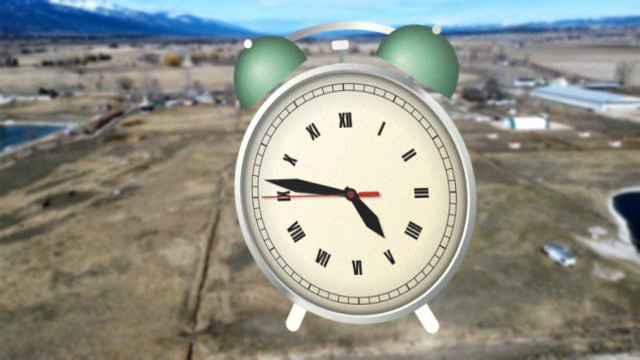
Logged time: **4:46:45**
